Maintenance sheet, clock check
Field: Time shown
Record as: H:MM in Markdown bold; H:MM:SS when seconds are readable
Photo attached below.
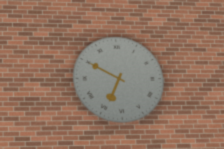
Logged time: **6:50**
